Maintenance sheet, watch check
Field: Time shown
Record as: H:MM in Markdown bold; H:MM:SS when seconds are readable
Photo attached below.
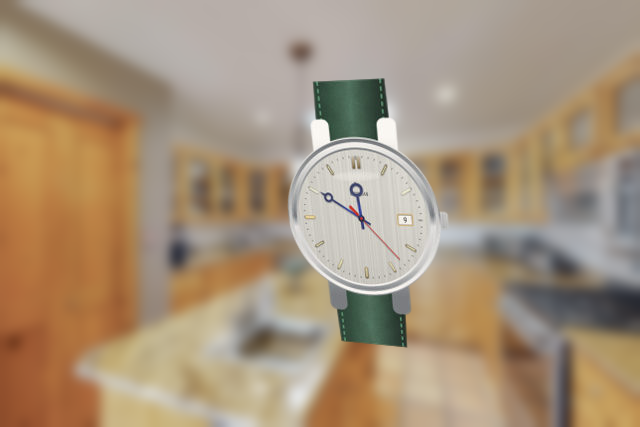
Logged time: **11:50:23**
